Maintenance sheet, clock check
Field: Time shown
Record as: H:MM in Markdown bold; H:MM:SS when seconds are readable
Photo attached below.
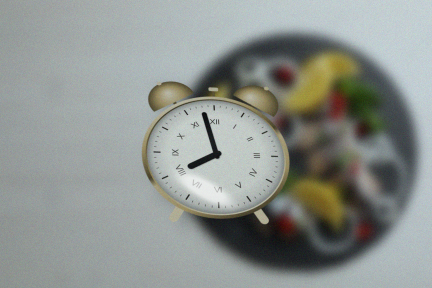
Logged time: **7:58**
